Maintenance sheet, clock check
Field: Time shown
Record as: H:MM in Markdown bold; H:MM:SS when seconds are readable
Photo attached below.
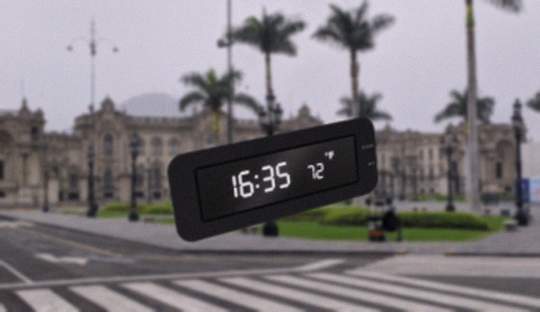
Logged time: **16:35**
